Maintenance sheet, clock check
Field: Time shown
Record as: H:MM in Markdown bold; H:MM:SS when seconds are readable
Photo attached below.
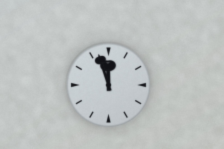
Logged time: **11:57**
